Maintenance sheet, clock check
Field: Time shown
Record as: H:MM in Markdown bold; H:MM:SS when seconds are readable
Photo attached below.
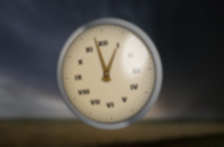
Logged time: **12:58**
